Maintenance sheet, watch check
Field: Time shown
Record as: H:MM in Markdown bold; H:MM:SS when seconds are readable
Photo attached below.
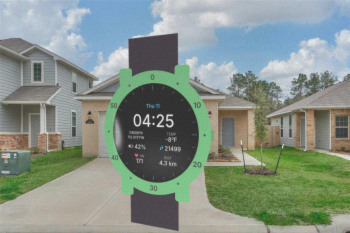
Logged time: **4:25**
